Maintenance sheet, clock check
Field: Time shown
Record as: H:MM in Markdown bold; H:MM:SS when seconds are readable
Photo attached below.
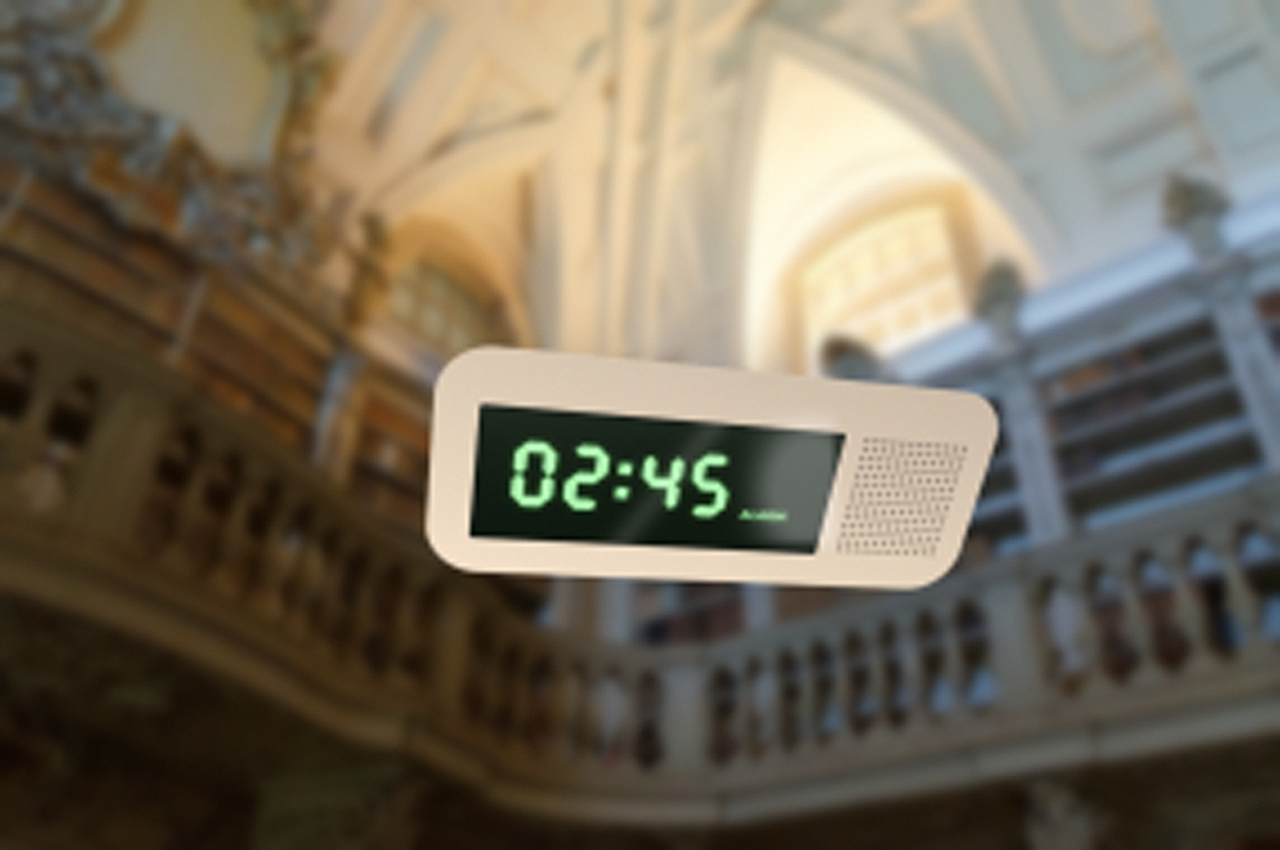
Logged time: **2:45**
